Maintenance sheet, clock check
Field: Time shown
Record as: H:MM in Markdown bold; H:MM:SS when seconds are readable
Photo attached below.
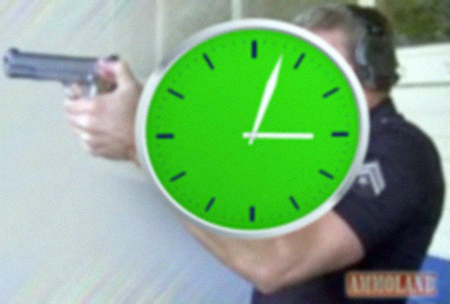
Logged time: **3:03**
